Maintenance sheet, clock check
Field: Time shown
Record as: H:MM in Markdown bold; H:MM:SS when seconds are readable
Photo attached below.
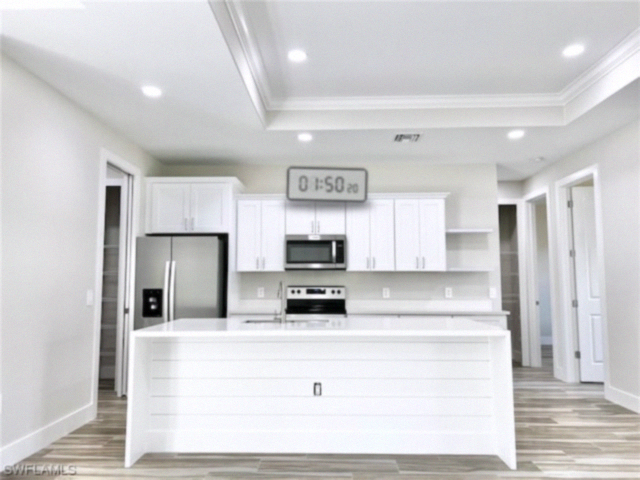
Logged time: **1:50**
